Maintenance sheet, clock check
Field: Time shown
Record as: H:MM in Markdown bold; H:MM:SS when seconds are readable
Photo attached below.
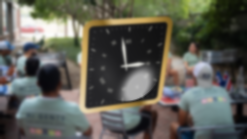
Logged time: **2:58**
